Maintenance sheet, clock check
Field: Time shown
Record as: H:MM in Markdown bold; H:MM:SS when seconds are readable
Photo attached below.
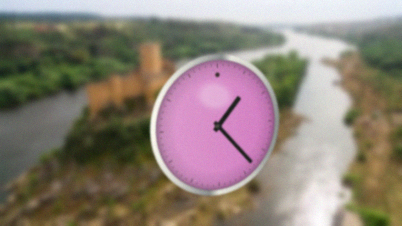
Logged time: **1:23**
